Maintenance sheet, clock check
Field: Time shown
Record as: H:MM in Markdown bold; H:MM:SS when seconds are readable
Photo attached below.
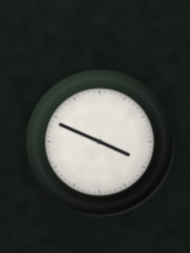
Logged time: **3:49**
